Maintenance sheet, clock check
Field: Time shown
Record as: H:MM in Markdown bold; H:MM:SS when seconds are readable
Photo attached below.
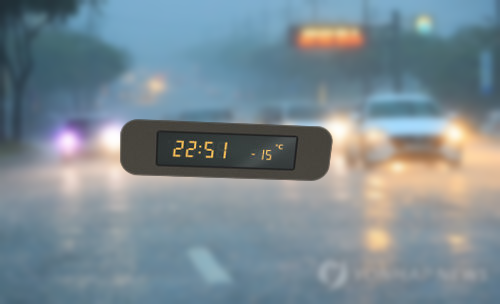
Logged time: **22:51**
